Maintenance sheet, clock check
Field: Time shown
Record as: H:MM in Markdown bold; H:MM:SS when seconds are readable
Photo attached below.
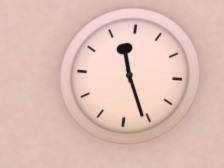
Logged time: **11:26**
